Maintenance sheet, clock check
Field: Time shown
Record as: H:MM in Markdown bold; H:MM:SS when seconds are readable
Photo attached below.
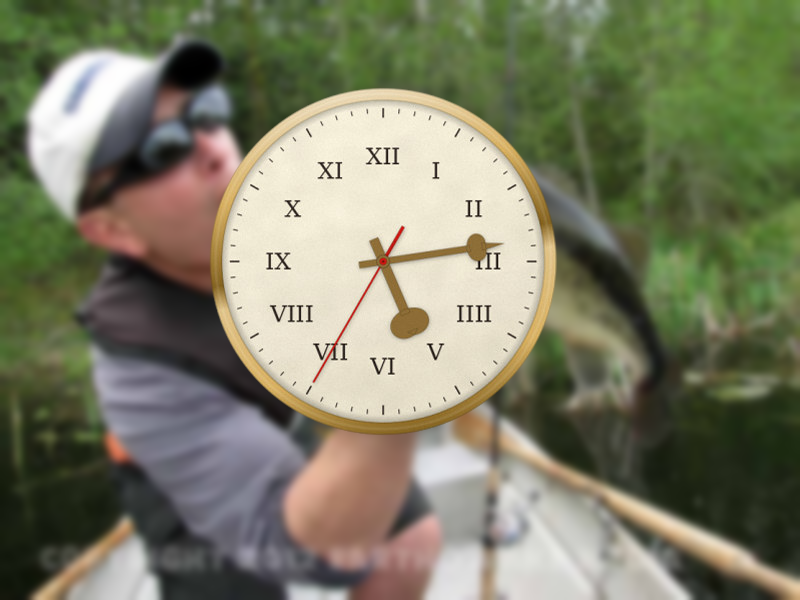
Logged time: **5:13:35**
